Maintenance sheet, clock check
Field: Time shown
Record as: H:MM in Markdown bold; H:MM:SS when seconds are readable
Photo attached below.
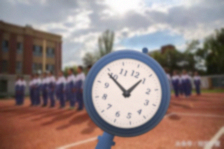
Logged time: **12:49**
